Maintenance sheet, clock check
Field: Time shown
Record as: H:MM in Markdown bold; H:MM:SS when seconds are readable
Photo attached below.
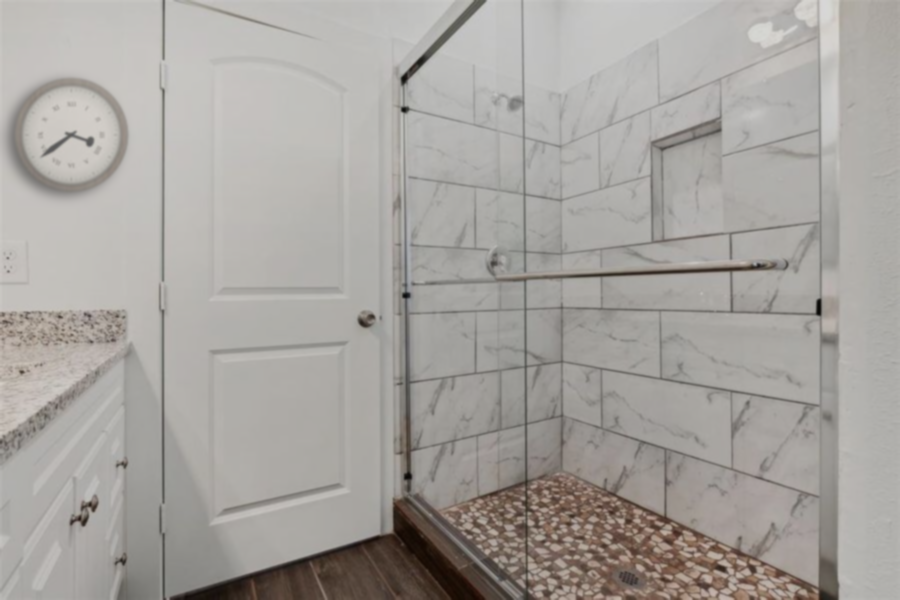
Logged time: **3:39**
